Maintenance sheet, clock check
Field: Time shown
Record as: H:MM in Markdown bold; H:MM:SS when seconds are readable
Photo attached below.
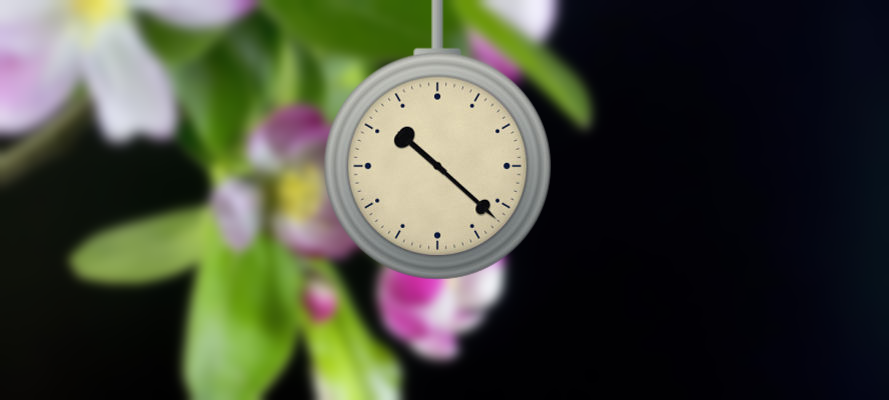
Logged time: **10:22**
